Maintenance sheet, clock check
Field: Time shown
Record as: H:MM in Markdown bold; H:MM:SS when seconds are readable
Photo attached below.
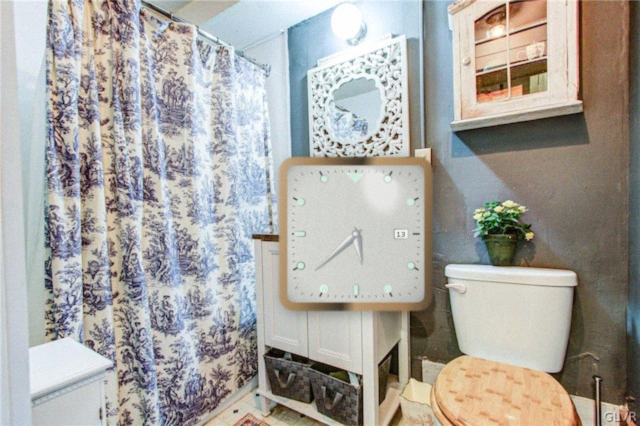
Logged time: **5:38**
